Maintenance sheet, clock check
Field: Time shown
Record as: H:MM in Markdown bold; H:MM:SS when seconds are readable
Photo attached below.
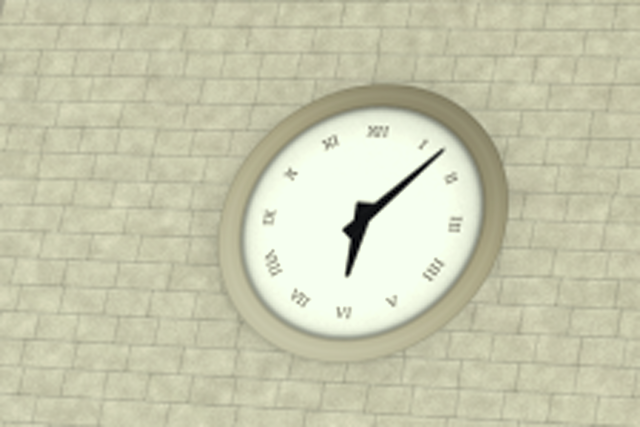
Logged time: **6:07**
